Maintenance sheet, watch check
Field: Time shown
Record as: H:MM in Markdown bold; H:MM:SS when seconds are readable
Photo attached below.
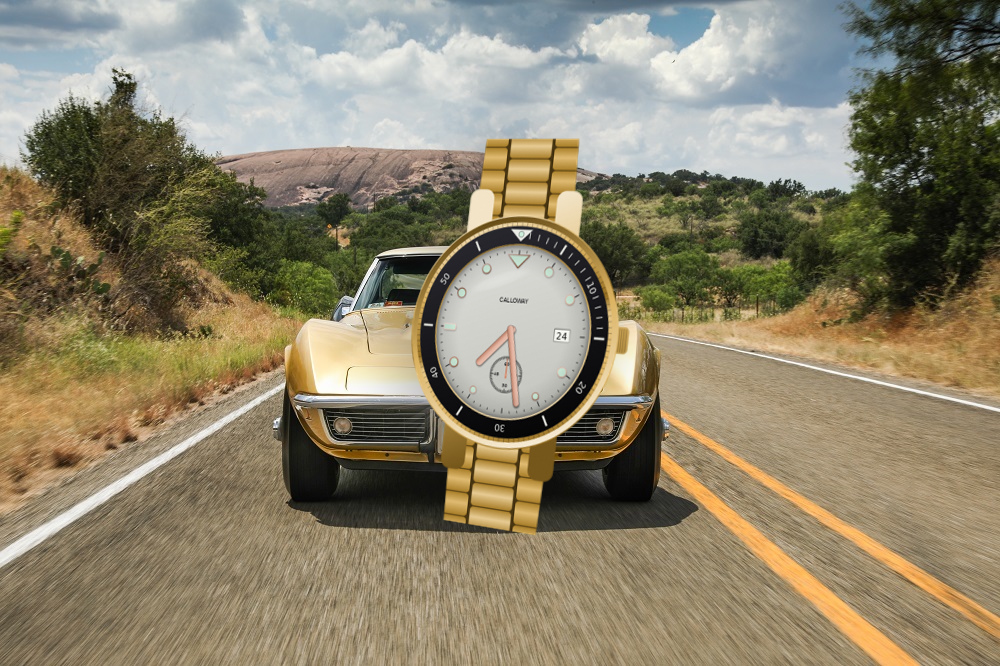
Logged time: **7:28**
